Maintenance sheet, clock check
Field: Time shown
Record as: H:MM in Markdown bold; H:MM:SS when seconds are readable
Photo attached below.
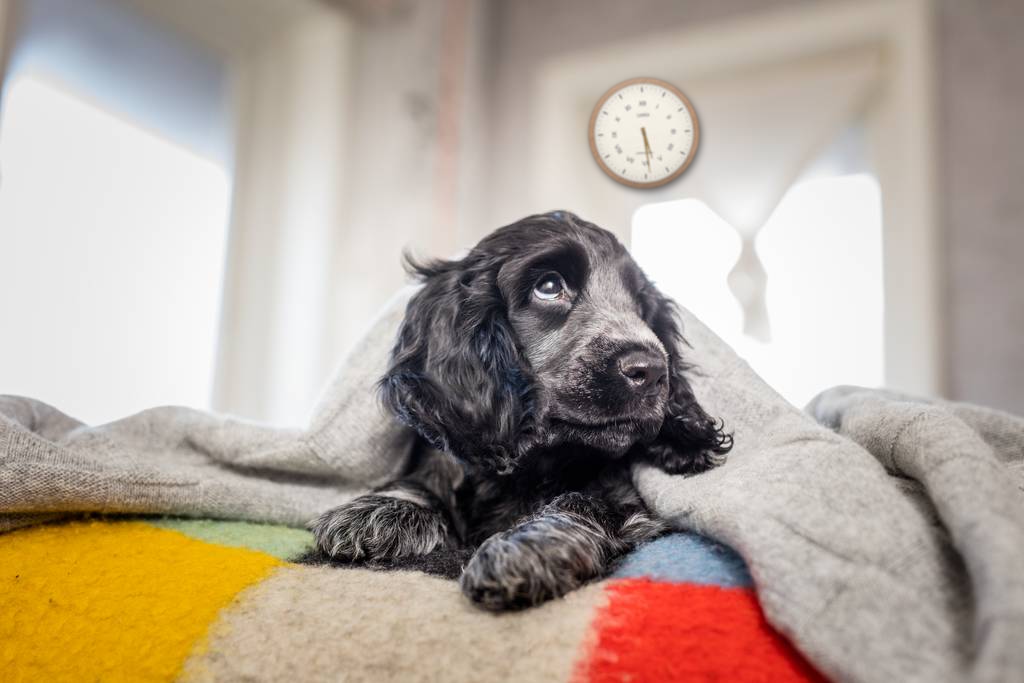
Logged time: **5:29**
